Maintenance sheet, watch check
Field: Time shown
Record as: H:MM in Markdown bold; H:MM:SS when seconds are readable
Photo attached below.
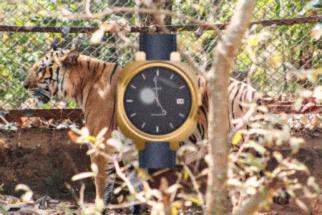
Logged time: **4:59**
